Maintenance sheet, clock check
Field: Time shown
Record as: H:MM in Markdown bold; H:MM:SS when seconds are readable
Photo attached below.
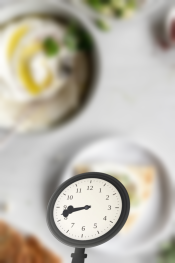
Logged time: **8:42**
